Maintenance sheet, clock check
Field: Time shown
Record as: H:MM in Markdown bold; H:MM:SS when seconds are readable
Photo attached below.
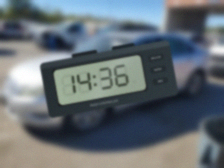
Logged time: **14:36**
